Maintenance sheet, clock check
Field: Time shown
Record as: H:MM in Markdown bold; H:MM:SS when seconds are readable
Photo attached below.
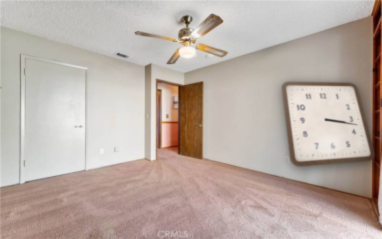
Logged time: **3:17**
